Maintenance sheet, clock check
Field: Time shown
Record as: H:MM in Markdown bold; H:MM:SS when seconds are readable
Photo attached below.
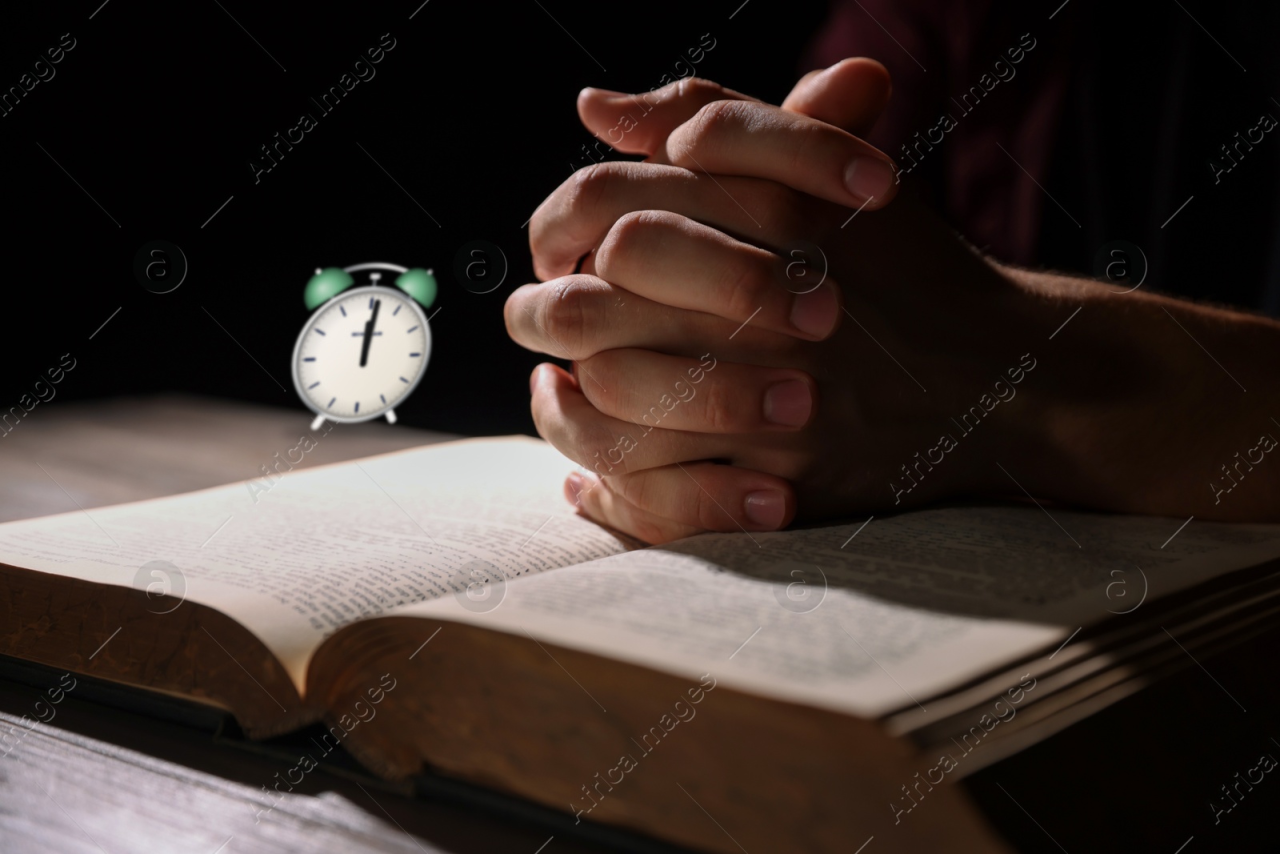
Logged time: **12:01**
